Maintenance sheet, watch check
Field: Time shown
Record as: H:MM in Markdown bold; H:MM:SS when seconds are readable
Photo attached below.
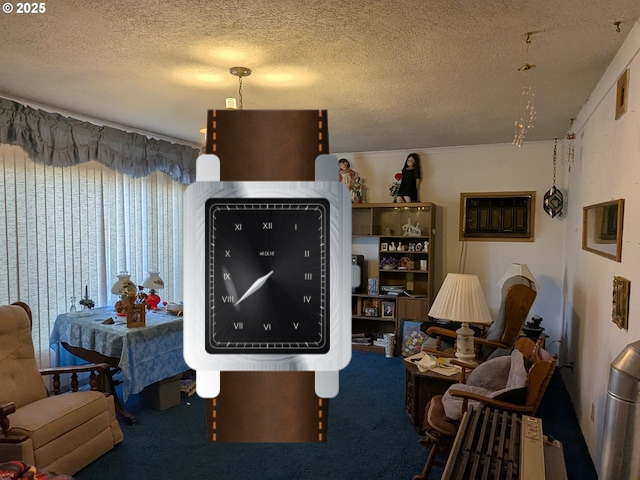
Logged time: **7:38**
